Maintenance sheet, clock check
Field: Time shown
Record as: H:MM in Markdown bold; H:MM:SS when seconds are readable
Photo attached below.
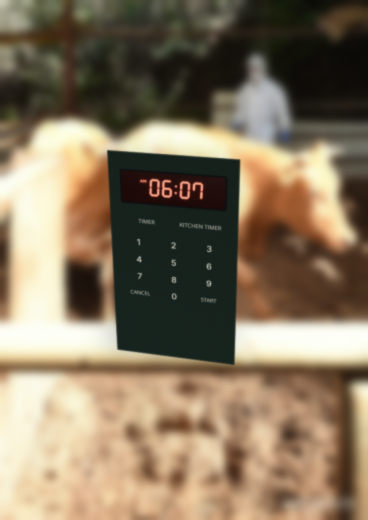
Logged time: **6:07**
